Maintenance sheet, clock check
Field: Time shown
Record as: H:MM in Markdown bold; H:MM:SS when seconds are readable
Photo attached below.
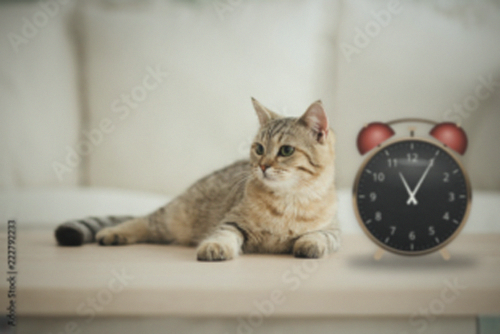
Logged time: **11:05**
